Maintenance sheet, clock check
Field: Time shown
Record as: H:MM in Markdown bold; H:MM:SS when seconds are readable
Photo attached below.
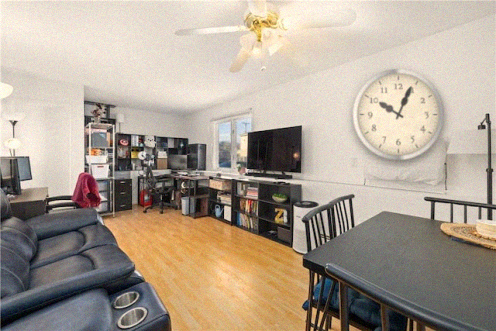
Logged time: **10:04**
